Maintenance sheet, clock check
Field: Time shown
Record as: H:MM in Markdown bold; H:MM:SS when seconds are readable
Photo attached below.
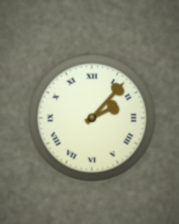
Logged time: **2:07**
